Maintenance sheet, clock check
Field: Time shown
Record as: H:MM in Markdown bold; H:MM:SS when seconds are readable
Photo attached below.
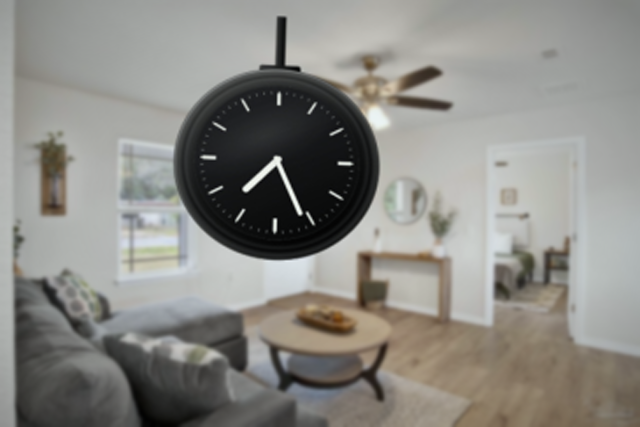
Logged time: **7:26**
